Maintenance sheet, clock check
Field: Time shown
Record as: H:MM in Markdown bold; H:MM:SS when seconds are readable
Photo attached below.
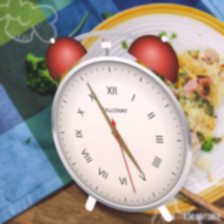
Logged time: **4:55:28**
